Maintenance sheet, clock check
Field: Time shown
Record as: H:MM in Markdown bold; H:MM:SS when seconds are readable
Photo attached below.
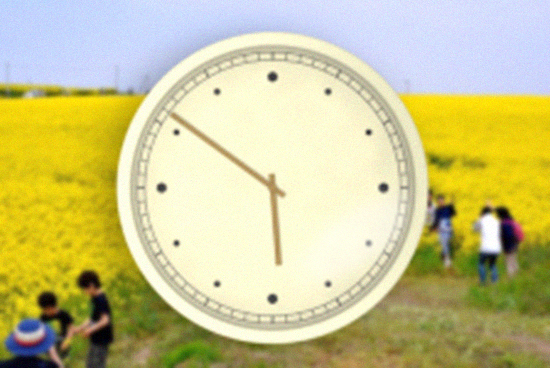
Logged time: **5:51**
